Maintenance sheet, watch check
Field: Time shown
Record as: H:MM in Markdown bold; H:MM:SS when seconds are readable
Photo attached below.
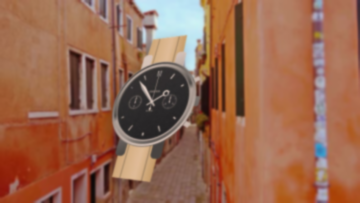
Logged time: **1:53**
